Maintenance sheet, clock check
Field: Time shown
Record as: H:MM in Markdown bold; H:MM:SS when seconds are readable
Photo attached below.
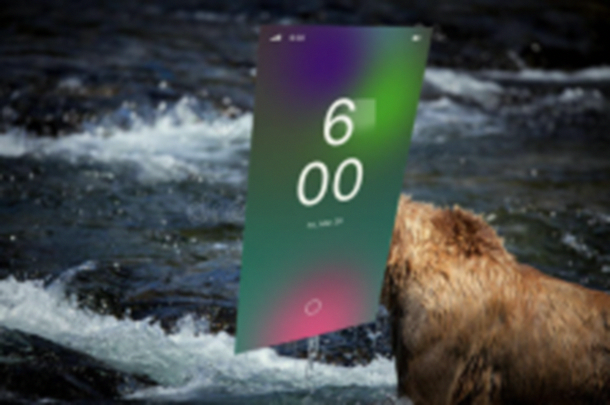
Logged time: **6:00**
